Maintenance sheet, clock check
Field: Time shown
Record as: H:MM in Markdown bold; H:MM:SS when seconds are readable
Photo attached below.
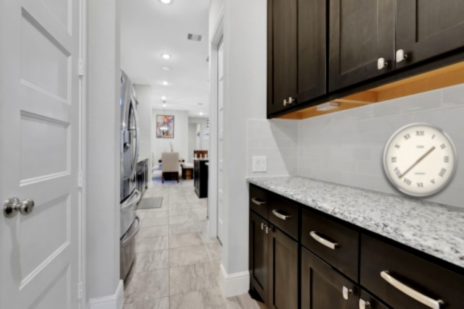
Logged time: **1:38**
